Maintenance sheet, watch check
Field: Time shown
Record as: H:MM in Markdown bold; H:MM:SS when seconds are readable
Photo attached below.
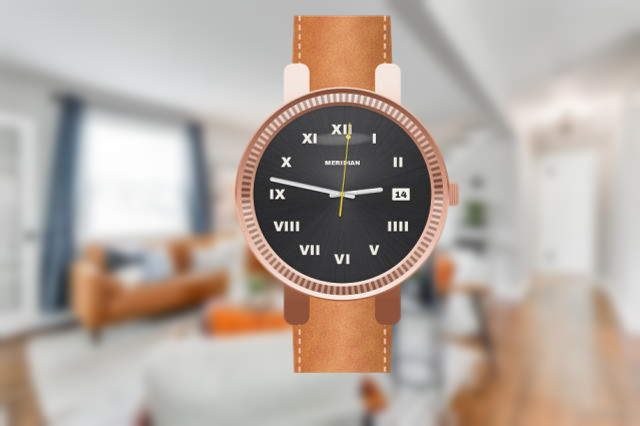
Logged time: **2:47:01**
